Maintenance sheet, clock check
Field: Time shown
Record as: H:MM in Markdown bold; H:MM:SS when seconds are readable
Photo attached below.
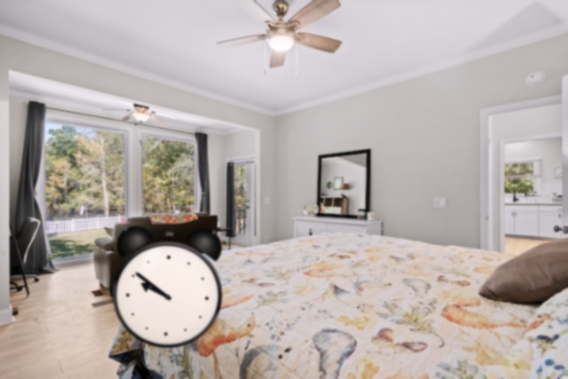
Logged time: **9:51**
